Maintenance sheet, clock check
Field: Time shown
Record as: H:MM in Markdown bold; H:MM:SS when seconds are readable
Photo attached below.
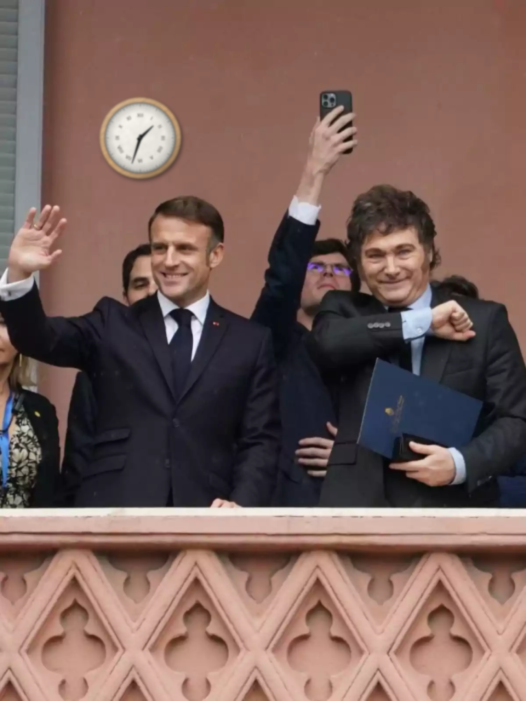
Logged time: **1:33**
